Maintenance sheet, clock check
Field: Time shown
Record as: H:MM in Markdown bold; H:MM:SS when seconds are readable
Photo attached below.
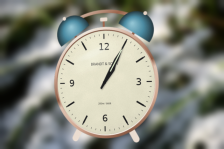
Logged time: **1:05**
